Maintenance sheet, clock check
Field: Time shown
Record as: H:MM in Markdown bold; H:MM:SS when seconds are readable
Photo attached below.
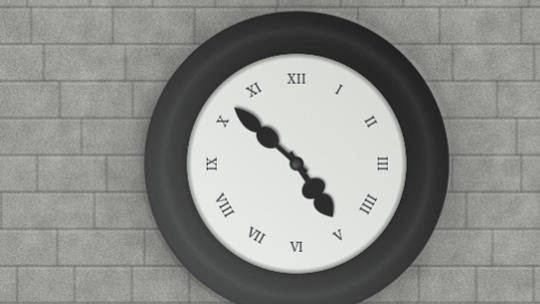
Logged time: **4:52**
